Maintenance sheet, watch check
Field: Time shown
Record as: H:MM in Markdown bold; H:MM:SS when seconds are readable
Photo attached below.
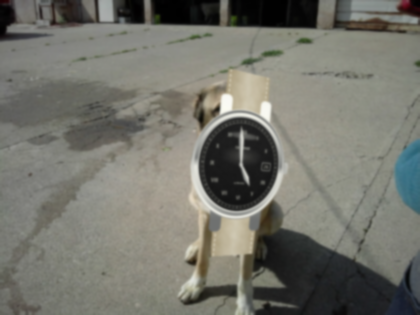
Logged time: **4:59**
